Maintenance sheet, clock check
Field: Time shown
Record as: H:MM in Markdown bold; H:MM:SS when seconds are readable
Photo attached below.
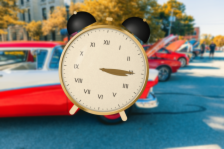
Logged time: **3:15**
